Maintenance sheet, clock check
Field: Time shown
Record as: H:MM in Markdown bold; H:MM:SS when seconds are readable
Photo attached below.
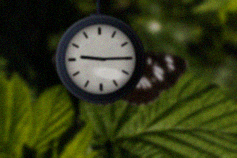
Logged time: **9:15**
